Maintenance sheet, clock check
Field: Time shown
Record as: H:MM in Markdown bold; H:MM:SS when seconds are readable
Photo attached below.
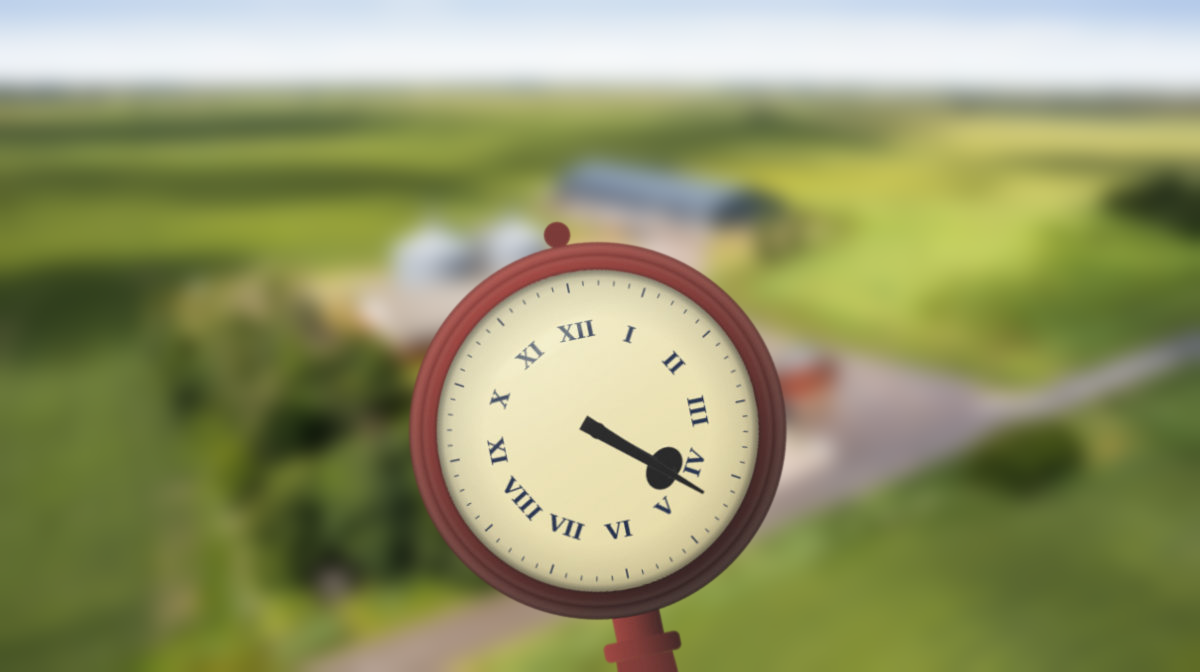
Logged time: **4:22**
